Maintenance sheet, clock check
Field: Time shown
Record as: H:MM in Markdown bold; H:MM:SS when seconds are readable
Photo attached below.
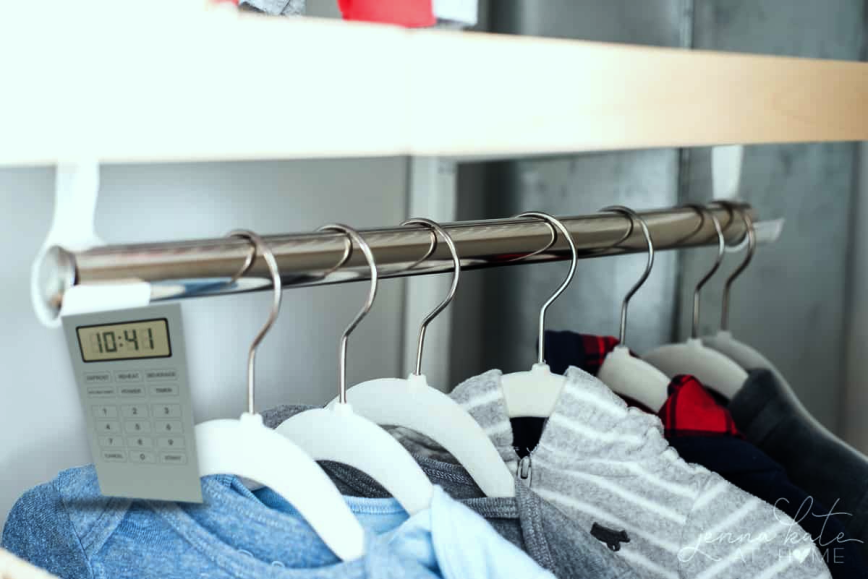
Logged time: **10:41**
